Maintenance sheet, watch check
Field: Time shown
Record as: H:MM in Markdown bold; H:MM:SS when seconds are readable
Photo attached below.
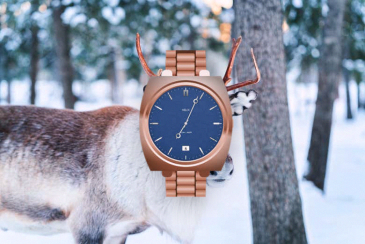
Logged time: **7:04**
